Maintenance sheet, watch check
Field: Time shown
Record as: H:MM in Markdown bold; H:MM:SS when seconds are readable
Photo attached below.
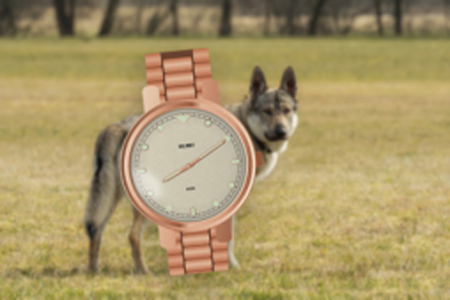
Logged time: **8:10**
